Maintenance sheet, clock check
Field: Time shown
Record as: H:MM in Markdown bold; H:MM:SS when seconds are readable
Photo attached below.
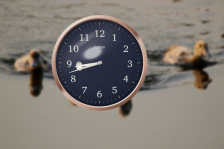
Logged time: **8:42**
